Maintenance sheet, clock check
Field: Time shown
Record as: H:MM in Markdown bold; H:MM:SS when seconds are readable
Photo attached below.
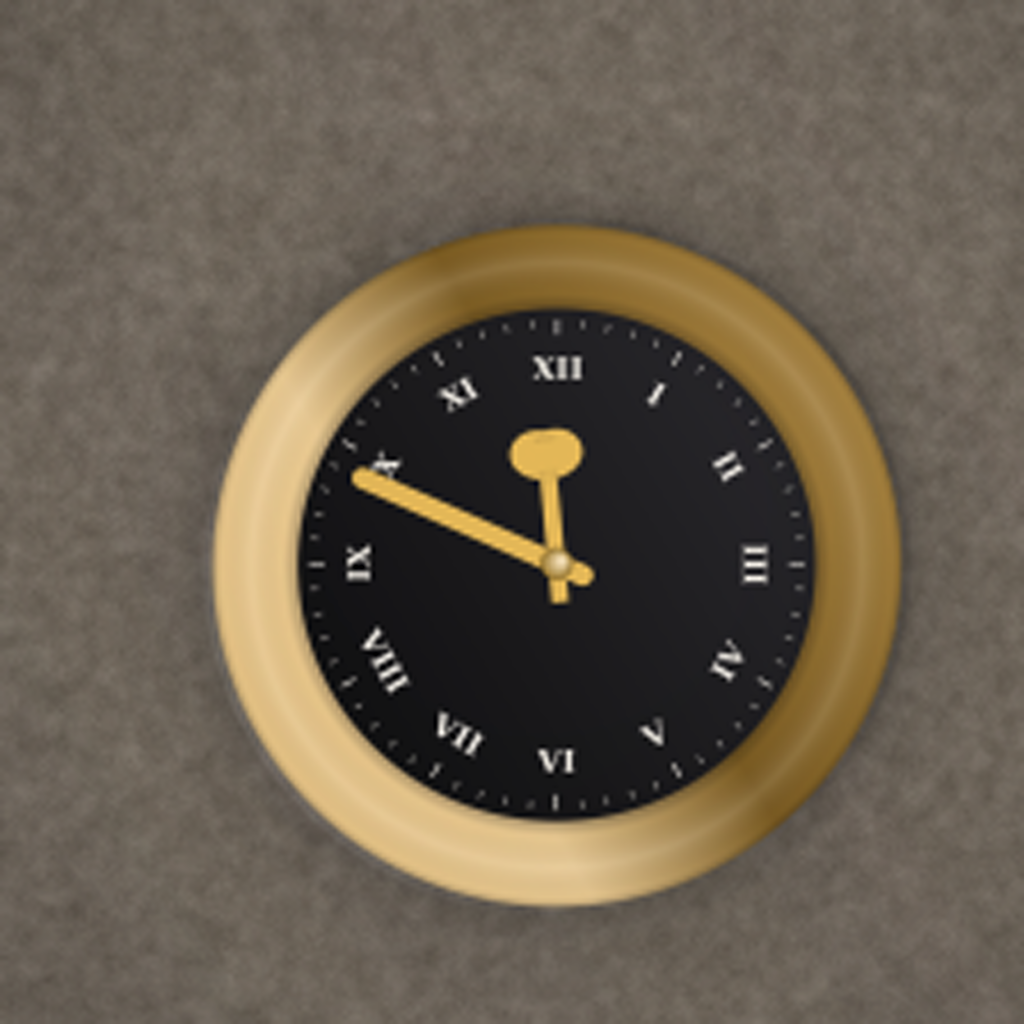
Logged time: **11:49**
